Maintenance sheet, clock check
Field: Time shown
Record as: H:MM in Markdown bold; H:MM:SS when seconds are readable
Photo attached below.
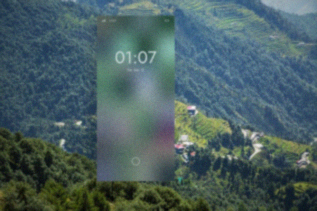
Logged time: **1:07**
